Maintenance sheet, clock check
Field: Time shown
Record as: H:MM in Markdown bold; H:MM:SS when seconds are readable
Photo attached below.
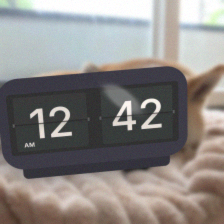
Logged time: **12:42**
